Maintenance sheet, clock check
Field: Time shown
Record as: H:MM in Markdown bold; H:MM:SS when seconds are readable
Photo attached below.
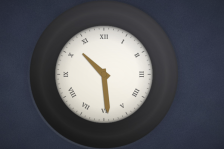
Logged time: **10:29**
